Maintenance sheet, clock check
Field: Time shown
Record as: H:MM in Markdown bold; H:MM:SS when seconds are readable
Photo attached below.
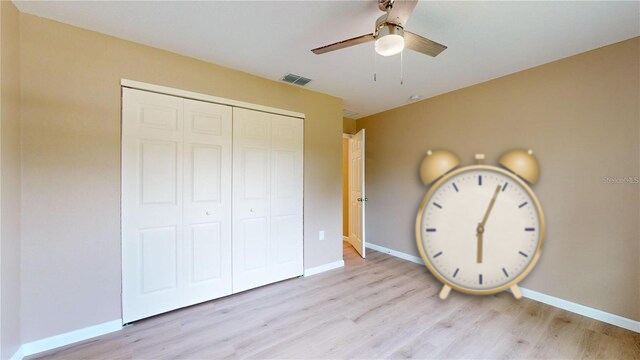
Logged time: **6:04**
